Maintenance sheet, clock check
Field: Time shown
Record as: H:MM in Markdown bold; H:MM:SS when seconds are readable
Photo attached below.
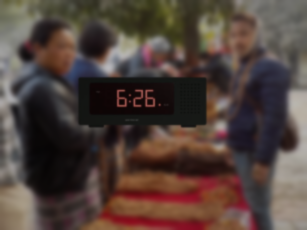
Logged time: **6:26**
